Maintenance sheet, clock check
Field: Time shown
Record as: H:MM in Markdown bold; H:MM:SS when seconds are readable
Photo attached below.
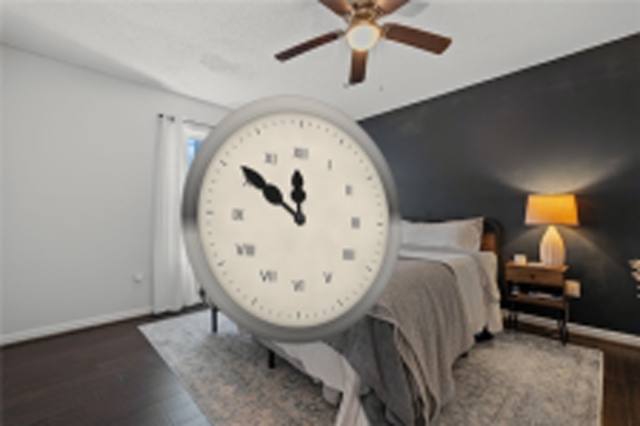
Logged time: **11:51**
